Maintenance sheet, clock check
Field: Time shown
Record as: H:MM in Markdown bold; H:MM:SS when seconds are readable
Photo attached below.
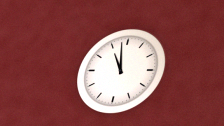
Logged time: **10:58**
